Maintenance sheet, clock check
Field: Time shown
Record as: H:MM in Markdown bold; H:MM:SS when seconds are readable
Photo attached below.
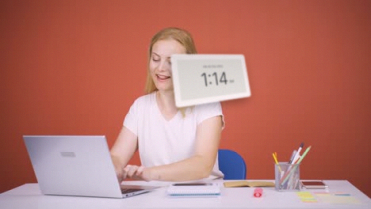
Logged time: **1:14**
